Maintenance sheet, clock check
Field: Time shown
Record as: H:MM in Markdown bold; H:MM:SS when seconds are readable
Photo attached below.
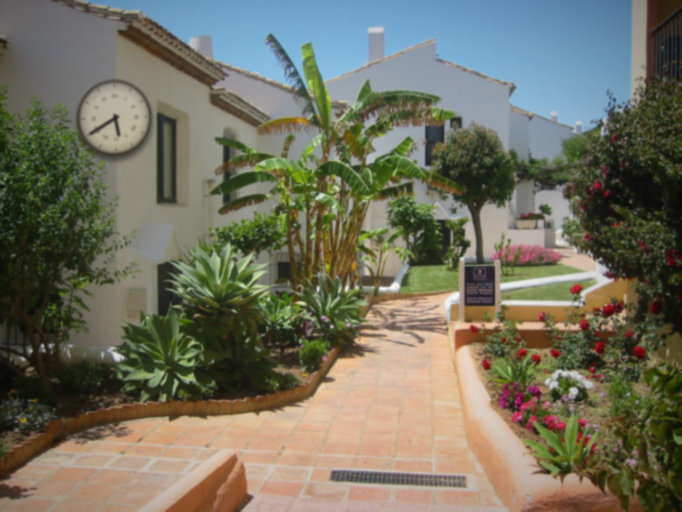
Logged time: **5:40**
